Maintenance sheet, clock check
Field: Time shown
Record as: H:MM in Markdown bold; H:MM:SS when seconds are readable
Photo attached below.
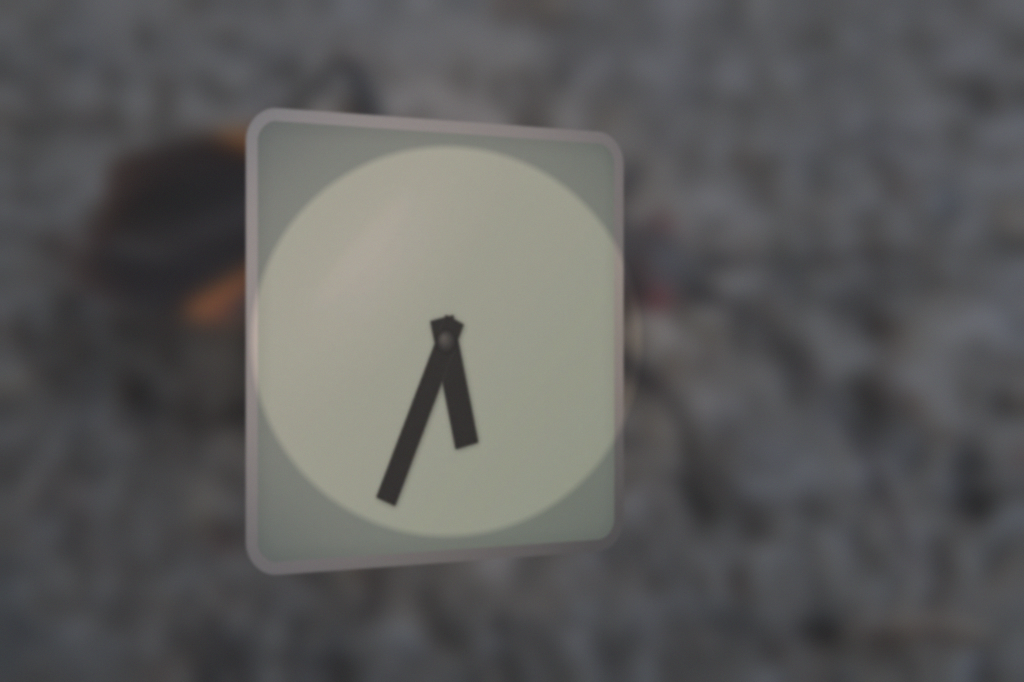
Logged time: **5:34**
